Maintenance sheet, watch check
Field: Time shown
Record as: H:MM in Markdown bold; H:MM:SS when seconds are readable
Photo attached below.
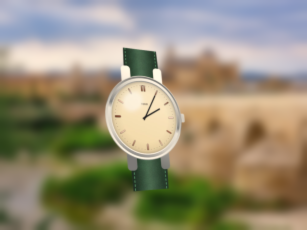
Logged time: **2:05**
